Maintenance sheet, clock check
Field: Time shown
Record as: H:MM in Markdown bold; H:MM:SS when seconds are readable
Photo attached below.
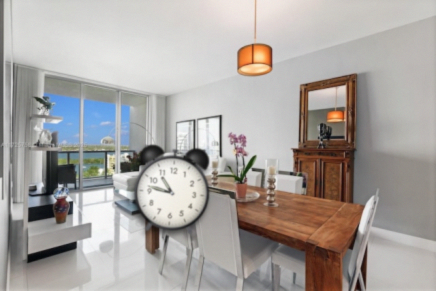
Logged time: **10:47**
